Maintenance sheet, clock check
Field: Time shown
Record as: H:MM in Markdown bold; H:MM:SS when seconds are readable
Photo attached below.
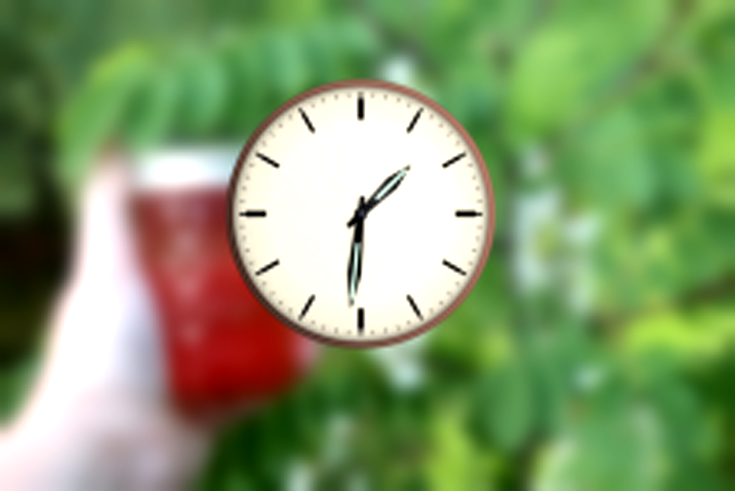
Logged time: **1:31**
